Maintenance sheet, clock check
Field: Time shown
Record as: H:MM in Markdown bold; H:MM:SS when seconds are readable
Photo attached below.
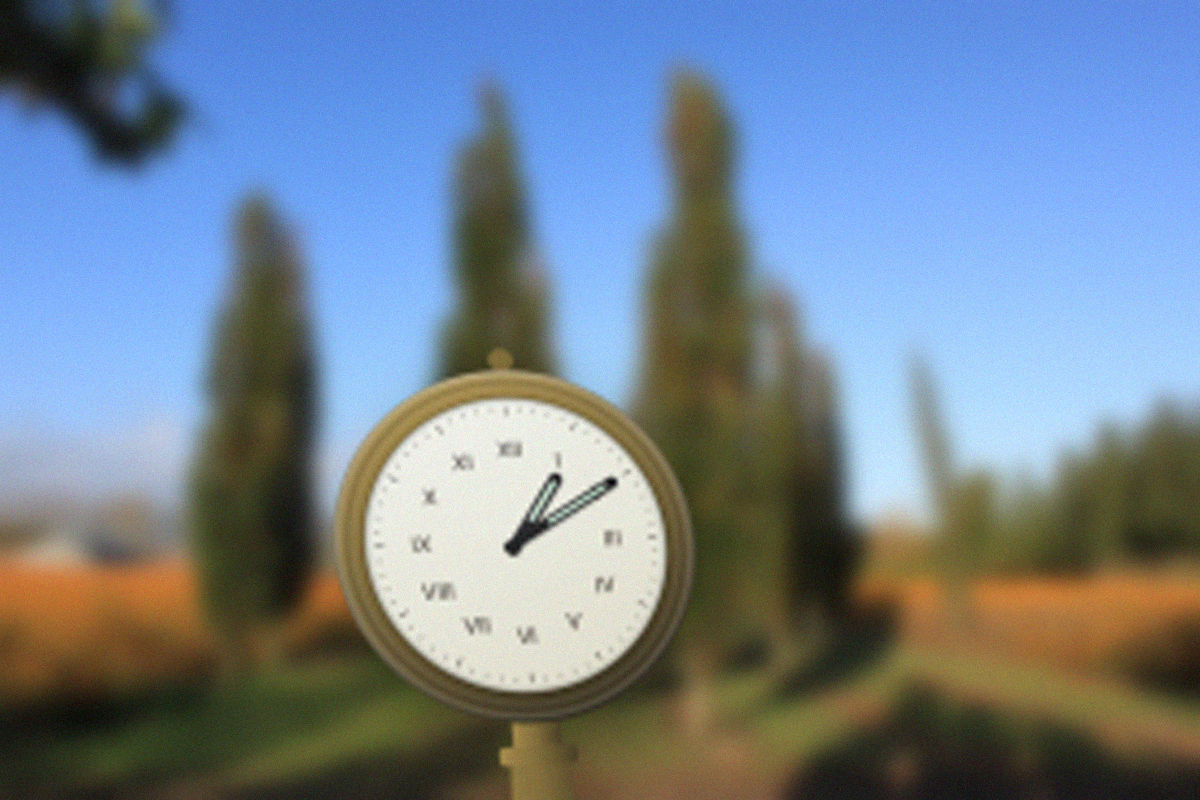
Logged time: **1:10**
